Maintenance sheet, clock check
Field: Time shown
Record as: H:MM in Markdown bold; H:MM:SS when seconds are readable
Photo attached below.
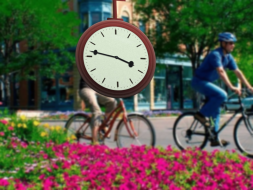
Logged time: **3:47**
